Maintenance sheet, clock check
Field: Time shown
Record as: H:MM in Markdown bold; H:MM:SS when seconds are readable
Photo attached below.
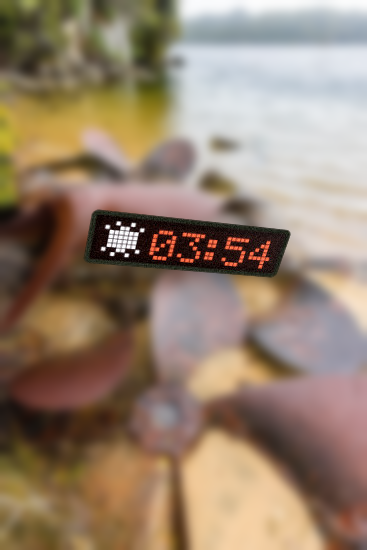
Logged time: **3:54**
